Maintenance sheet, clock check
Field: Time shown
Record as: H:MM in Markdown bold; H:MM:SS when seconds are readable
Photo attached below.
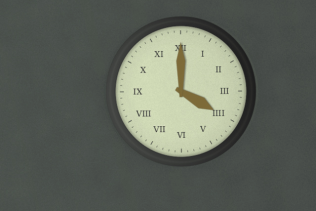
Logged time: **4:00**
